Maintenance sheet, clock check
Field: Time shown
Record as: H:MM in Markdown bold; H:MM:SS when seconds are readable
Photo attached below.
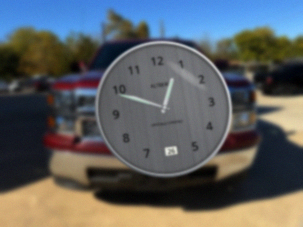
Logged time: **12:49**
